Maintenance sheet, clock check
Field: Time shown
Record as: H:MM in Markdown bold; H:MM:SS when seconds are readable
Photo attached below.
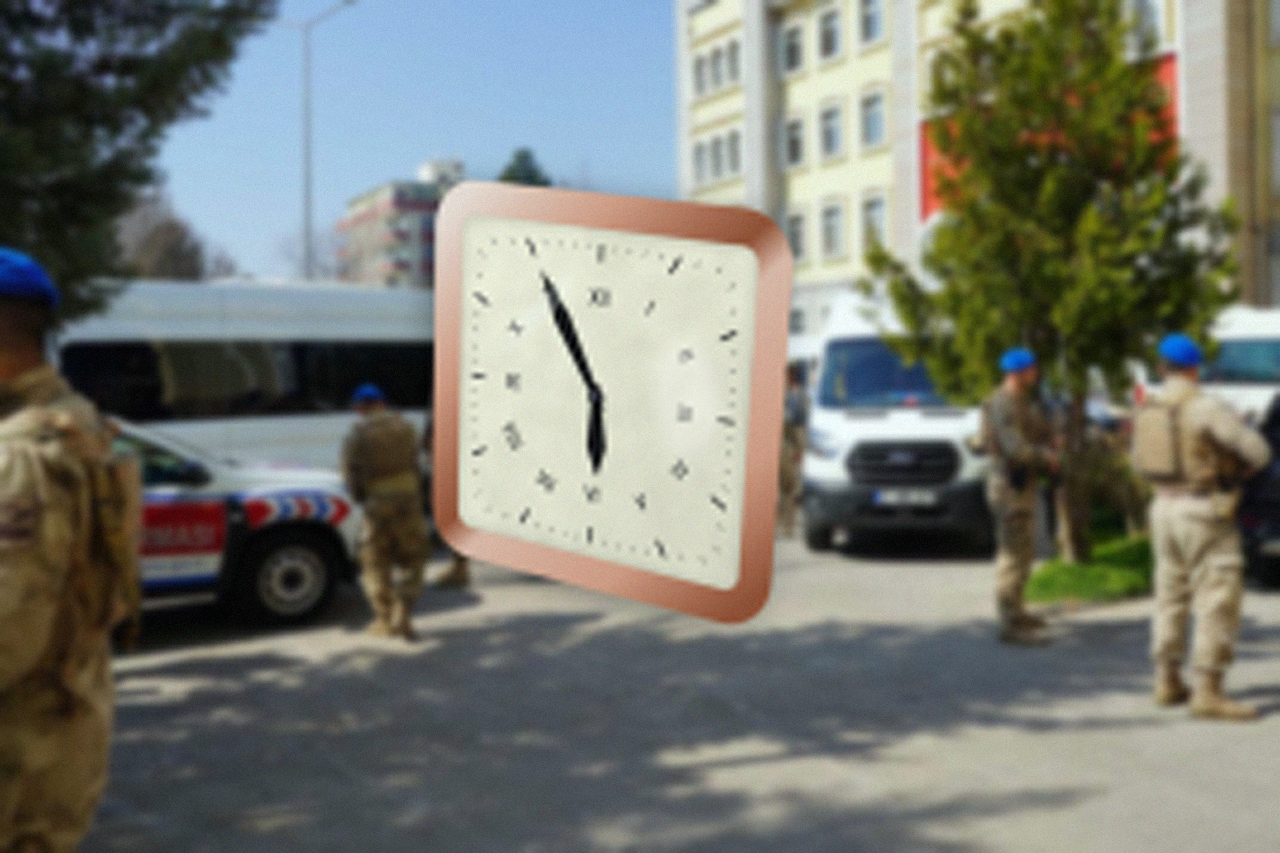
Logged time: **5:55**
